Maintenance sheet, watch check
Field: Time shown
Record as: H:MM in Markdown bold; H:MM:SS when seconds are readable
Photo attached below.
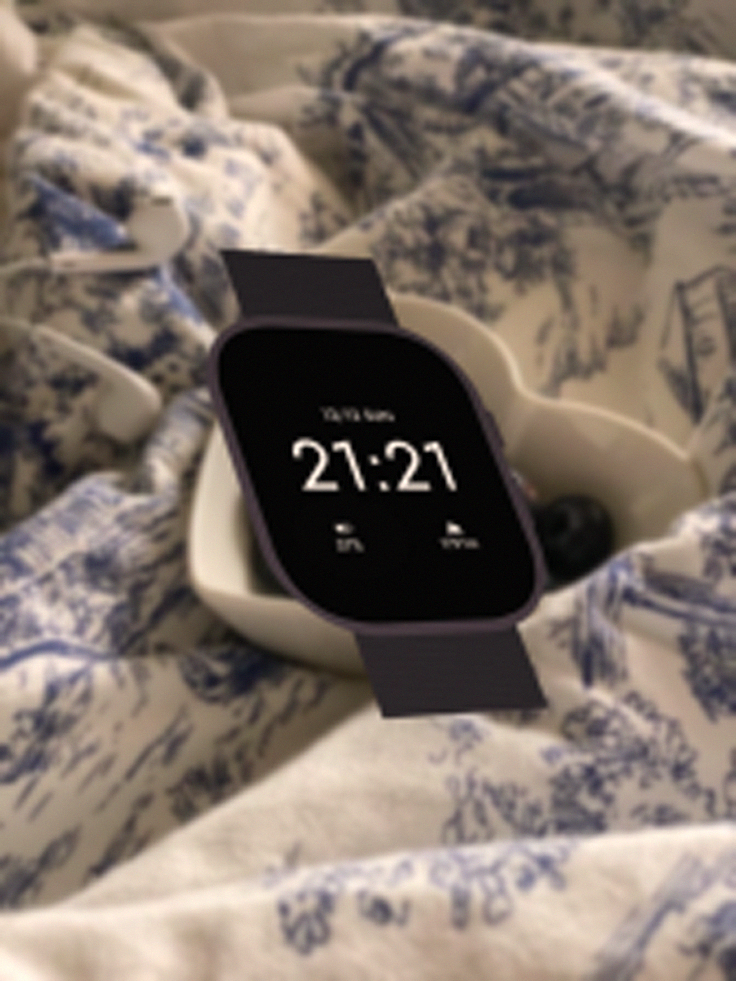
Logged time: **21:21**
